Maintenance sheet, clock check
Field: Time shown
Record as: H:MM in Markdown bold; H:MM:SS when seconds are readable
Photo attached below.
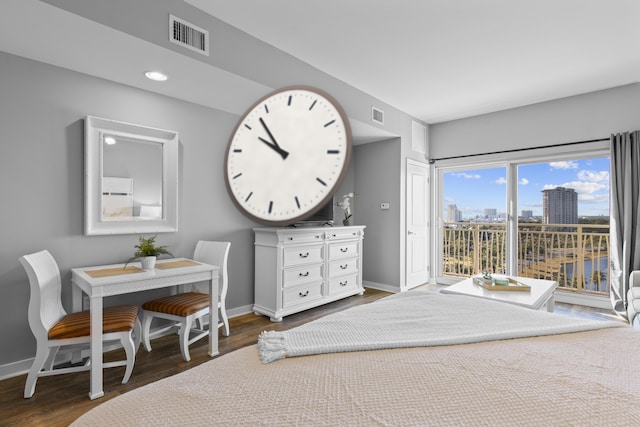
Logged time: **9:53**
